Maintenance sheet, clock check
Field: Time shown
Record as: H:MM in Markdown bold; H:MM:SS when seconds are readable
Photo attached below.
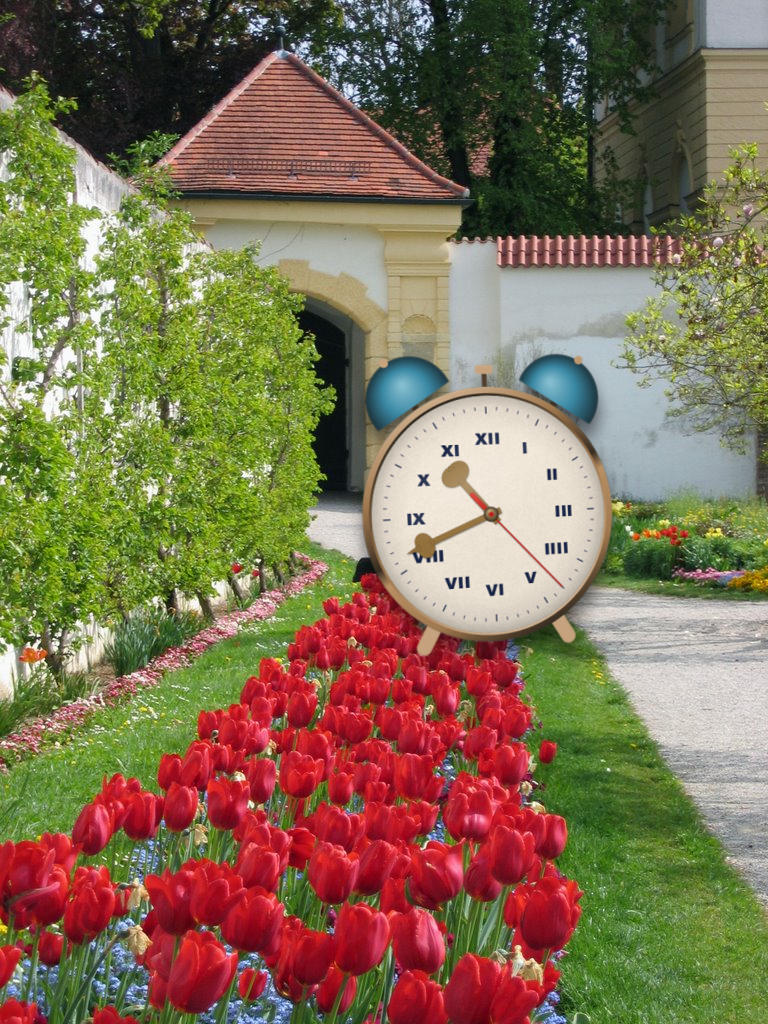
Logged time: **10:41:23**
